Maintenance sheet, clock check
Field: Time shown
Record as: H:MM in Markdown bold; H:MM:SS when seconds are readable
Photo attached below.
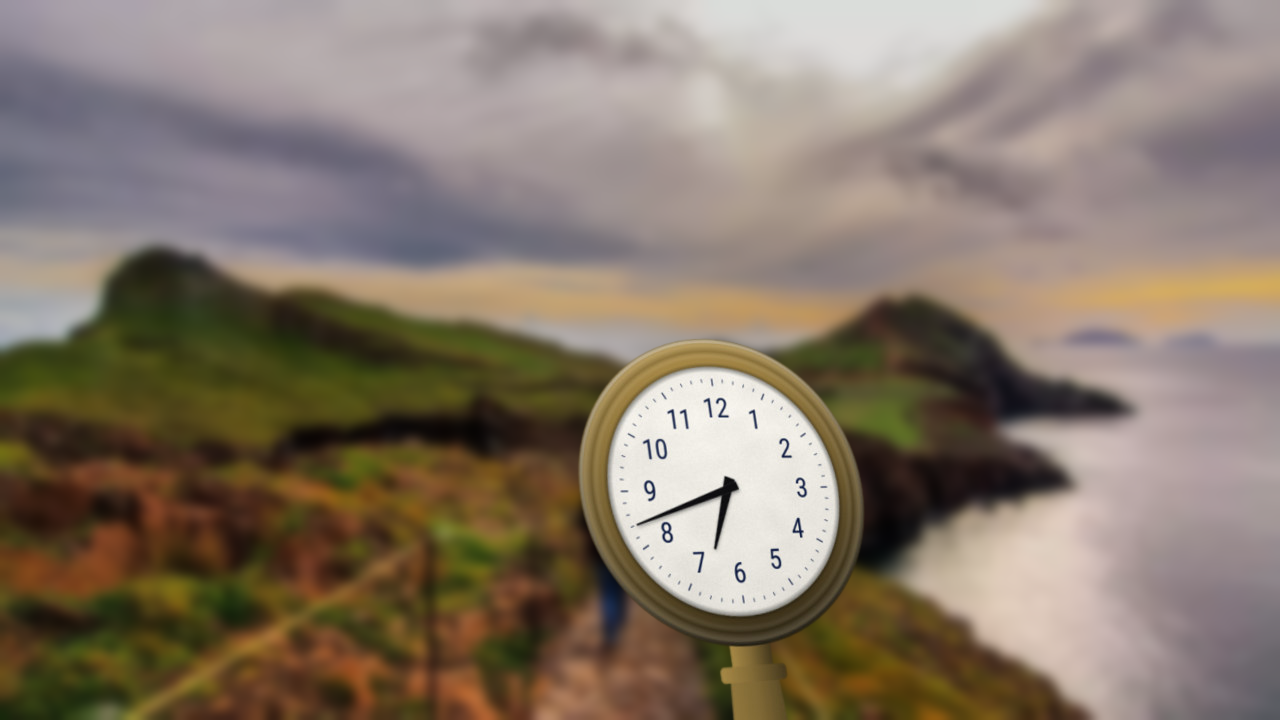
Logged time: **6:42**
